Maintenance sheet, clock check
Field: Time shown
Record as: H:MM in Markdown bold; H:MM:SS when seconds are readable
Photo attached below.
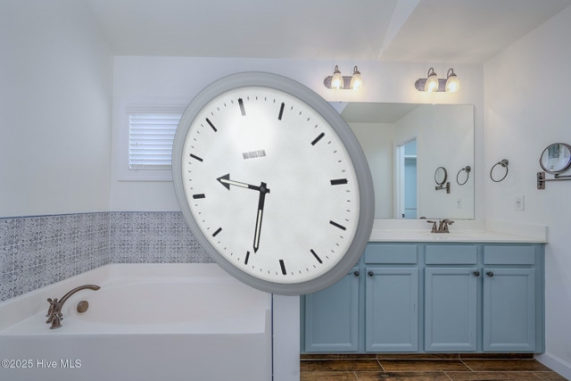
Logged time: **9:34**
